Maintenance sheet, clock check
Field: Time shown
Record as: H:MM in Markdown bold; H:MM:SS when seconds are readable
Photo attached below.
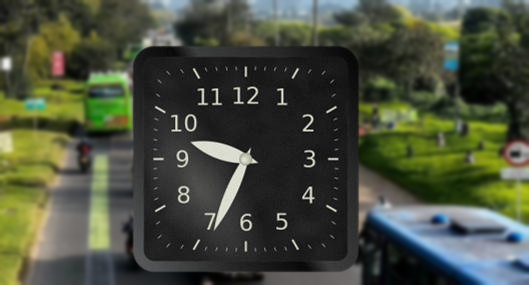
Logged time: **9:34**
